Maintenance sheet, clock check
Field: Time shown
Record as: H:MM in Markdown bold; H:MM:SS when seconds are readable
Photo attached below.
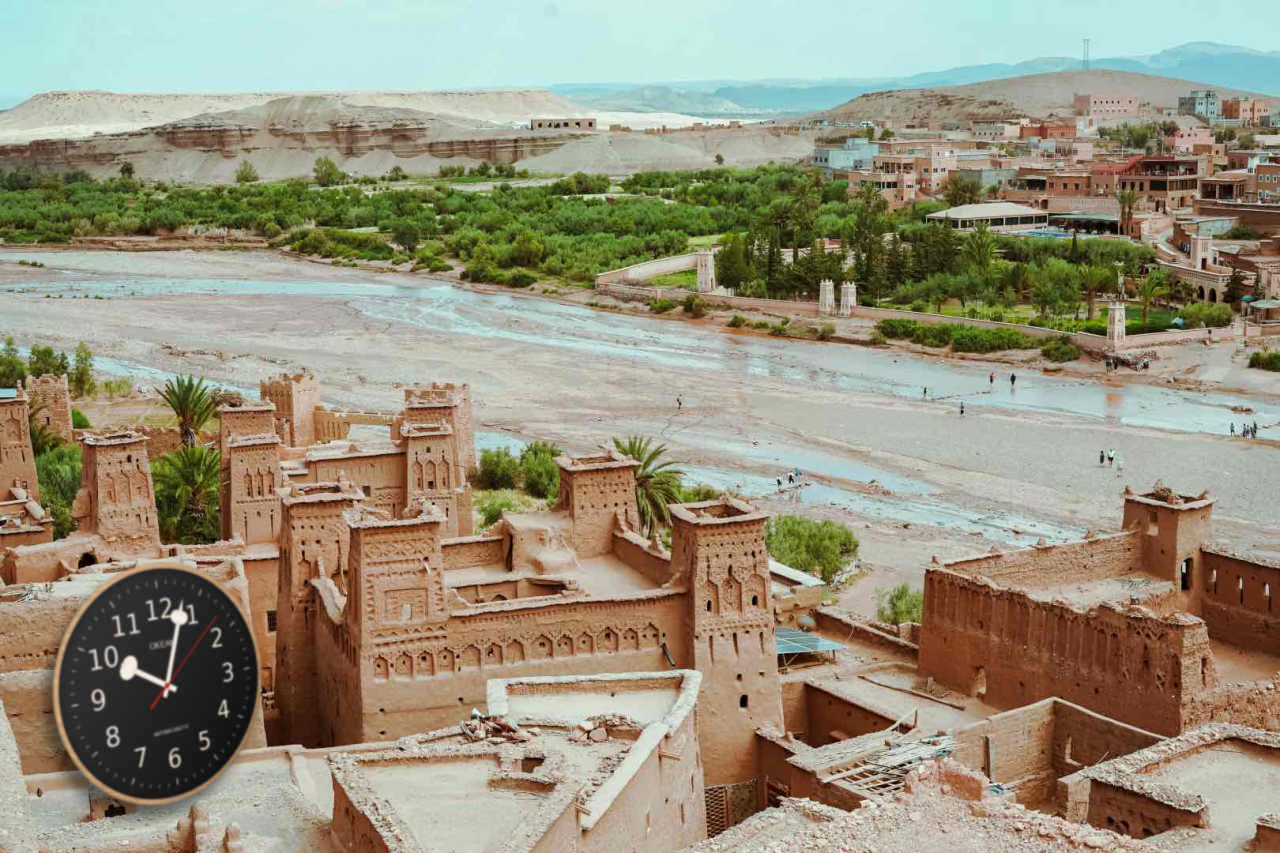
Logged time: **10:03:08**
